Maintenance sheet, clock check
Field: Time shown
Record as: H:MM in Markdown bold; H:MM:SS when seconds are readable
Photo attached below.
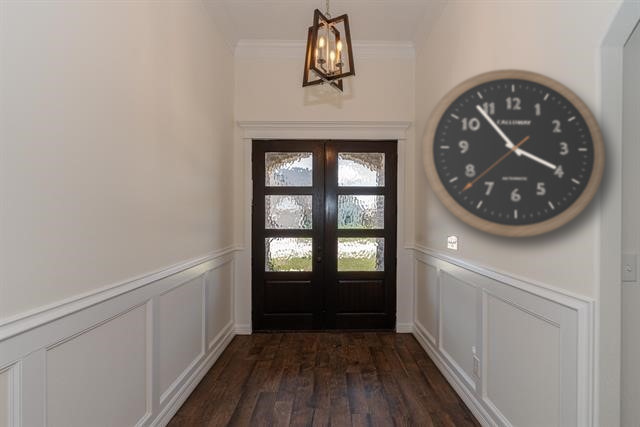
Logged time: **3:53:38**
